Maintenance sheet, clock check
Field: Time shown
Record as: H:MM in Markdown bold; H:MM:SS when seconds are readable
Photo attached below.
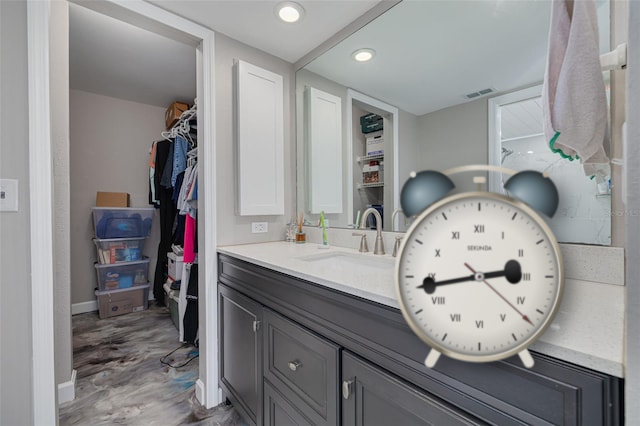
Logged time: **2:43:22**
